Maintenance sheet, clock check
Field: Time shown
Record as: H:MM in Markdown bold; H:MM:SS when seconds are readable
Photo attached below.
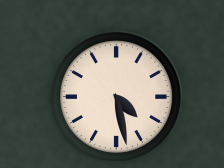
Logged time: **4:28**
